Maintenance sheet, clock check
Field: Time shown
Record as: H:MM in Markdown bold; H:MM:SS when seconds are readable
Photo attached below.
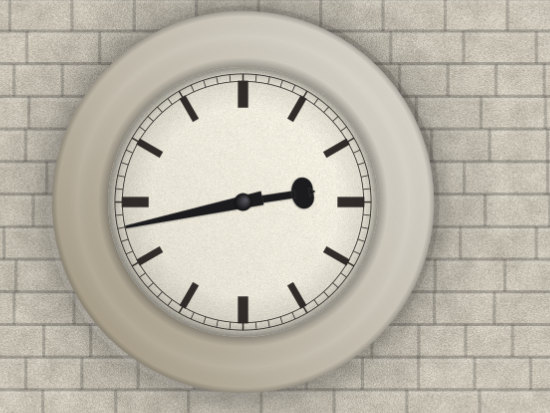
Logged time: **2:43**
